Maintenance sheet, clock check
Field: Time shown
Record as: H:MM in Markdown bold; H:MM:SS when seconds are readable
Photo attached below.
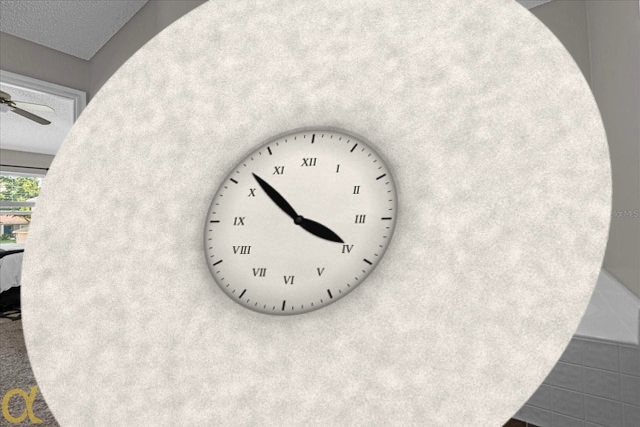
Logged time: **3:52**
